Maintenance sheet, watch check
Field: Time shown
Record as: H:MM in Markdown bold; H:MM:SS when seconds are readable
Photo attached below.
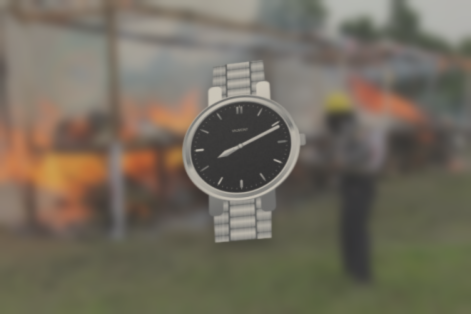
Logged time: **8:11**
